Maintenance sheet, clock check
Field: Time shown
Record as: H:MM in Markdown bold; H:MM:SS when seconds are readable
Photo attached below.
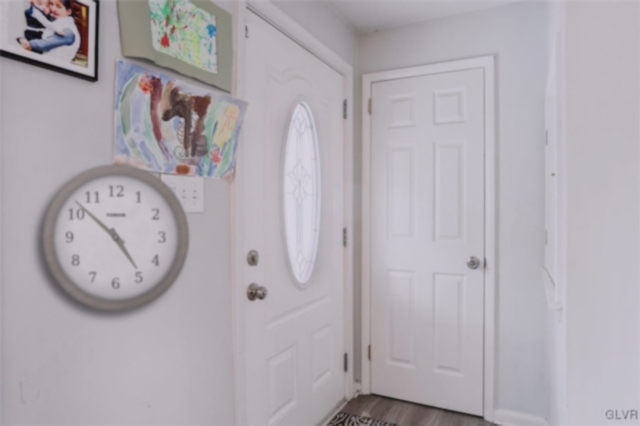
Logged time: **4:52**
